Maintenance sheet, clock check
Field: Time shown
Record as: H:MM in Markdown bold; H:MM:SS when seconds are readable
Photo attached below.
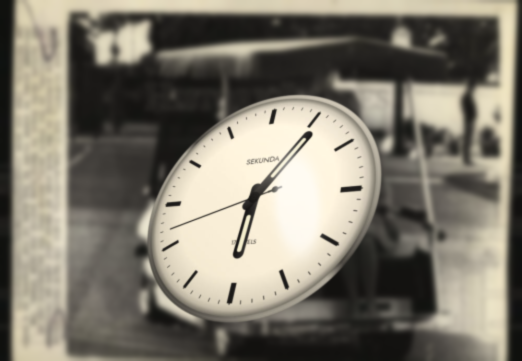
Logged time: **6:05:42**
